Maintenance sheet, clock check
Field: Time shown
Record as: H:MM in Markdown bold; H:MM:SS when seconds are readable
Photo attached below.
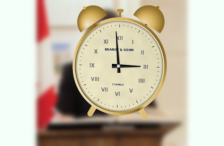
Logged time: **2:59**
